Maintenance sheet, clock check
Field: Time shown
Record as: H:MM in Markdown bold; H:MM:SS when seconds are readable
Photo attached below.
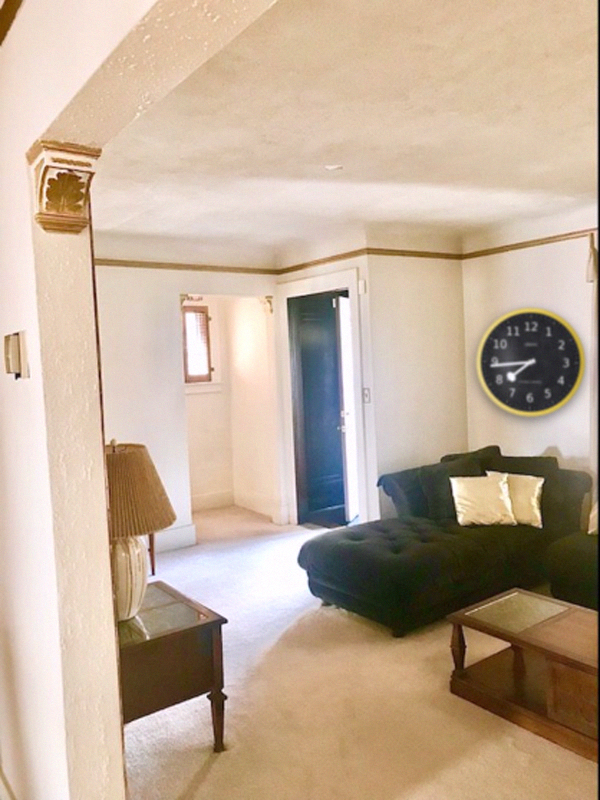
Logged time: **7:44**
